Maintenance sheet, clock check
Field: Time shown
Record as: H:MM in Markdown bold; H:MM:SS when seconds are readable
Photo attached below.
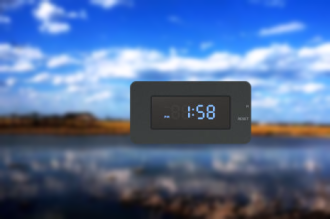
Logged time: **1:58**
